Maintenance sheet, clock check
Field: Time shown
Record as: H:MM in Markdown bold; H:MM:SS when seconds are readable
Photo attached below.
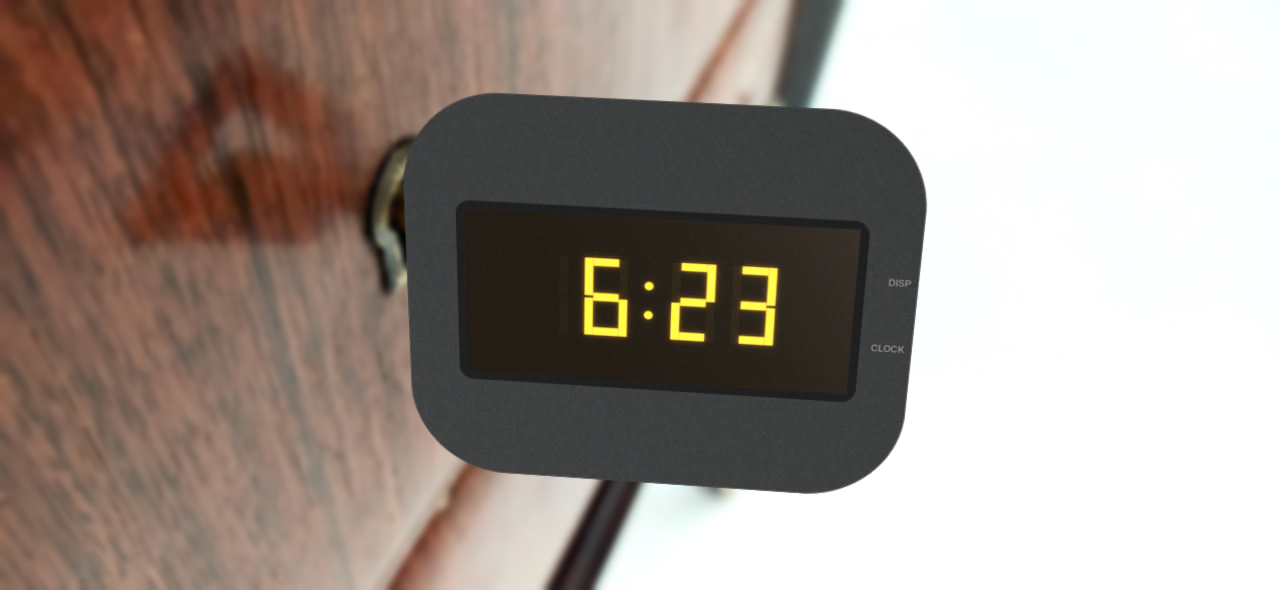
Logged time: **6:23**
